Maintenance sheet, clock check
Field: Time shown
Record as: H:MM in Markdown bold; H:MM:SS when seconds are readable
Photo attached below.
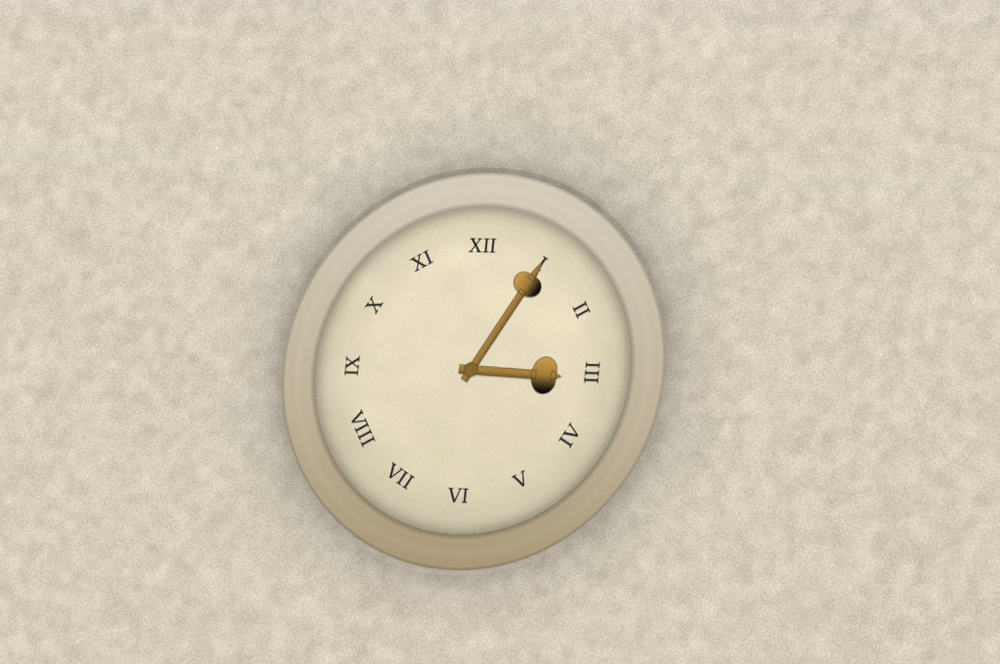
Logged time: **3:05**
